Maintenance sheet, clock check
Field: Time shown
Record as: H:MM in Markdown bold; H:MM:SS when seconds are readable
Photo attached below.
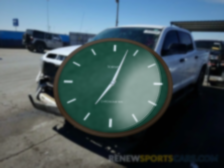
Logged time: **7:03**
